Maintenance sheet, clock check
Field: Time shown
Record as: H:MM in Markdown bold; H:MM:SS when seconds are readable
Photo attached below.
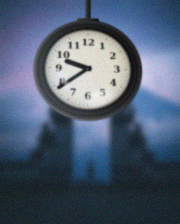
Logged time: **9:39**
